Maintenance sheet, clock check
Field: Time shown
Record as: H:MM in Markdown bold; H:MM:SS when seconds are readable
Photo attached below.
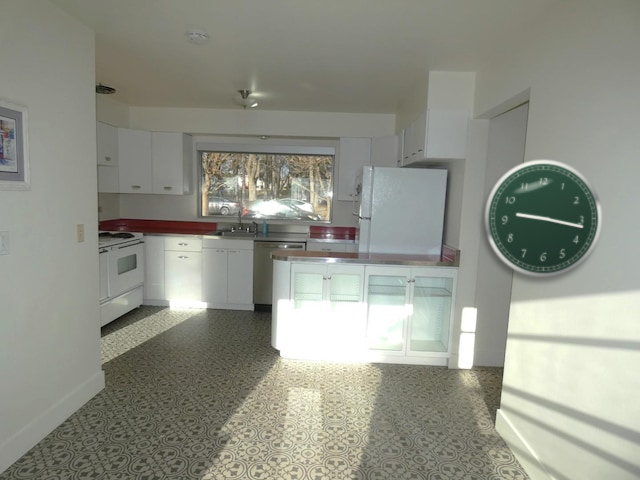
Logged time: **9:17**
